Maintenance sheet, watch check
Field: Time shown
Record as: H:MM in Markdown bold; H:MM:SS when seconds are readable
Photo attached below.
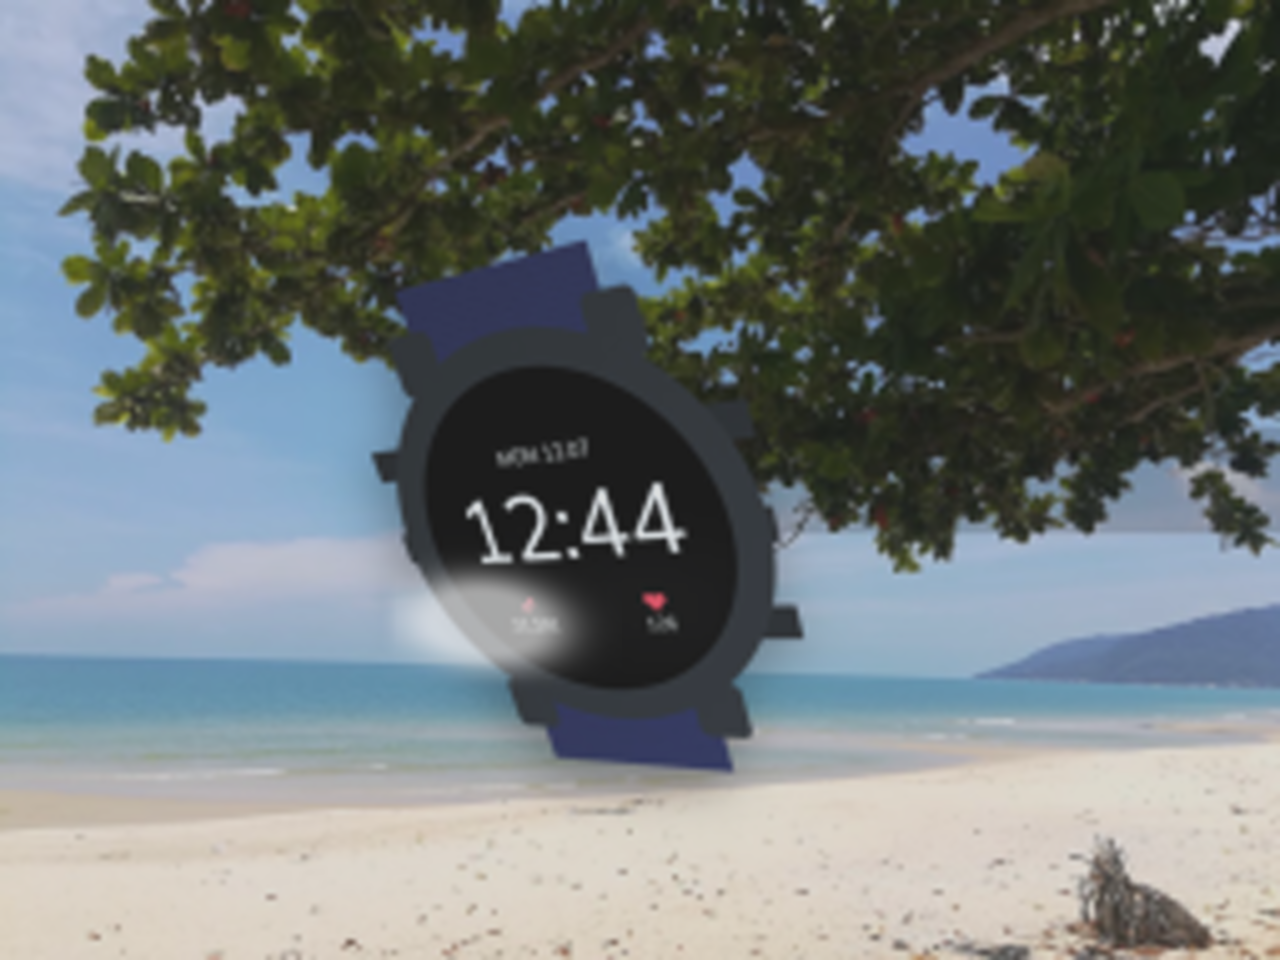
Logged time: **12:44**
